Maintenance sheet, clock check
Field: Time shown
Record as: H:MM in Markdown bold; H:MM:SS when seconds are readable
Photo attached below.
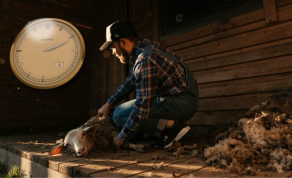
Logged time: **2:11**
